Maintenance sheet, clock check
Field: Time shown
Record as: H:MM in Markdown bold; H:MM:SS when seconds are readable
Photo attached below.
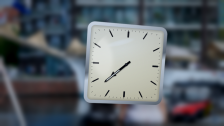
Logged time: **7:38**
